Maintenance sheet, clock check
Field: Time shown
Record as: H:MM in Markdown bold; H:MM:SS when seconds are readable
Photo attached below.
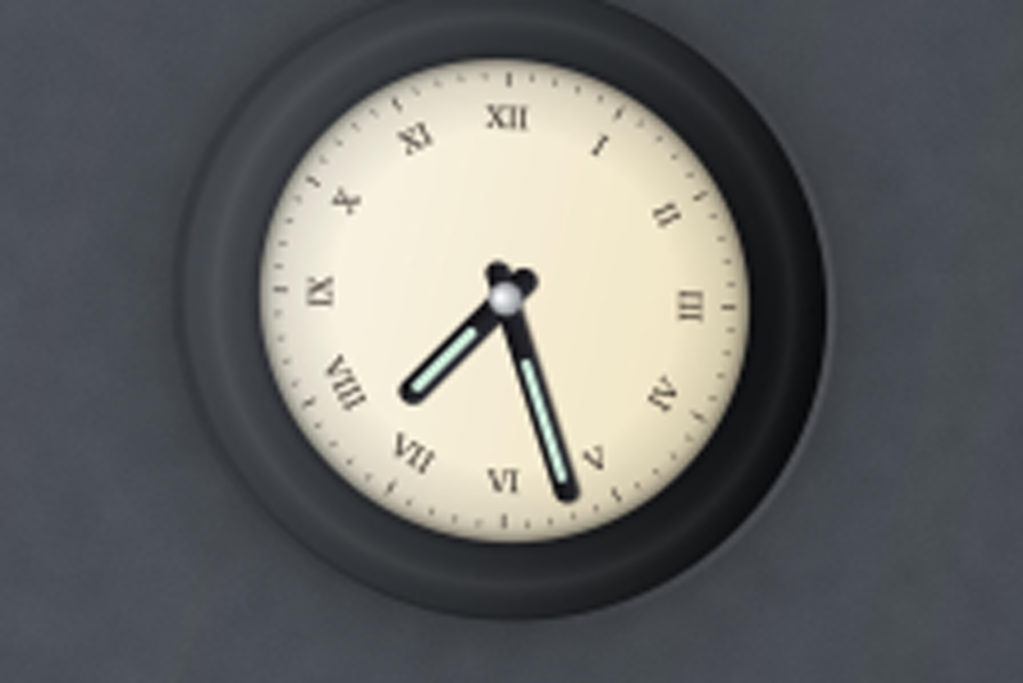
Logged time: **7:27**
